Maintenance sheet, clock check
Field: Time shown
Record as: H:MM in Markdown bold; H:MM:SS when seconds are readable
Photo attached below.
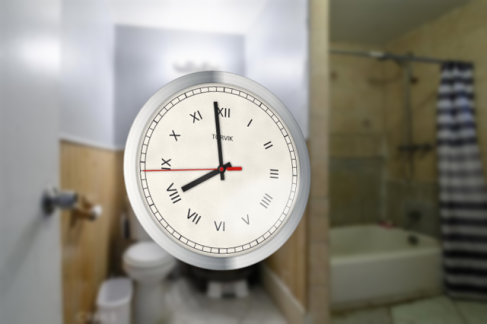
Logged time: **7:58:44**
